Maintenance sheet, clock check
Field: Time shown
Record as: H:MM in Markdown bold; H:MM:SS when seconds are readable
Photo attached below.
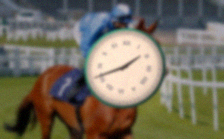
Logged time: **1:41**
